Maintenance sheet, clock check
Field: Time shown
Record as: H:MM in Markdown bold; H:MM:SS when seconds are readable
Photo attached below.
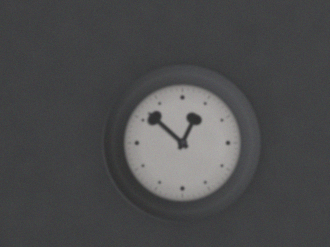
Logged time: **12:52**
